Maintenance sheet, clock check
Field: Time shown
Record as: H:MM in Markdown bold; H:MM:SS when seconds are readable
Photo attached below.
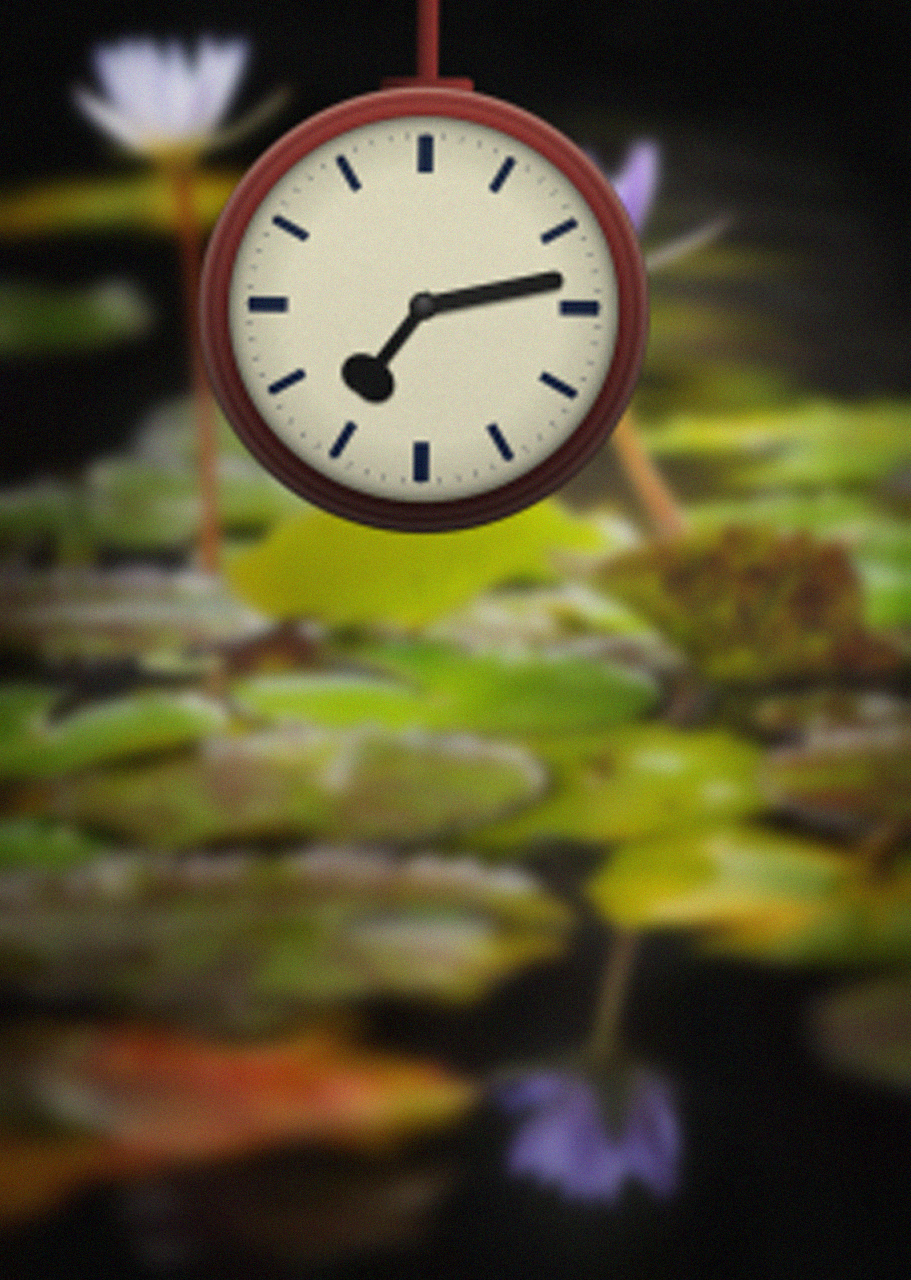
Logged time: **7:13**
